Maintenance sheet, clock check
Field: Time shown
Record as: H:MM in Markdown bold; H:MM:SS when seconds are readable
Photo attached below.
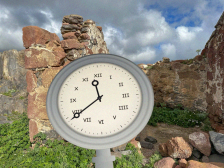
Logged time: **11:39**
